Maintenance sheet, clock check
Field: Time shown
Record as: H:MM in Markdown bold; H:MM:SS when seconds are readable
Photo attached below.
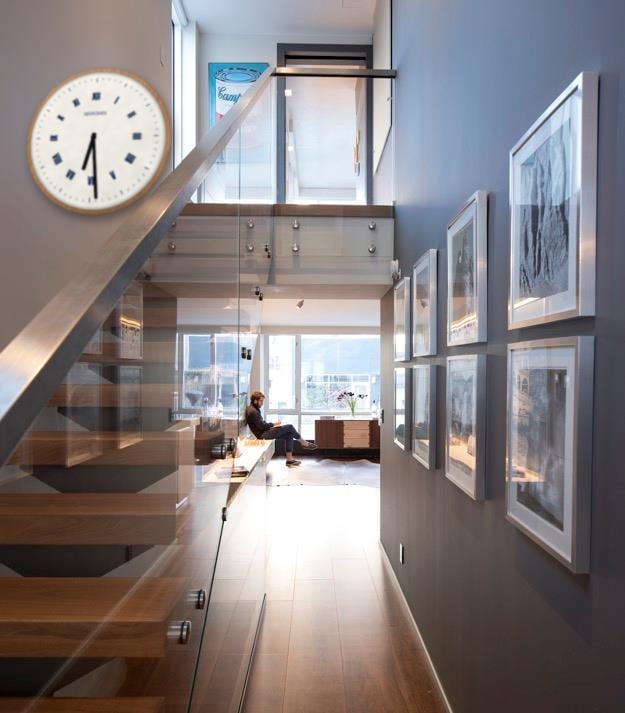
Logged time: **6:29**
